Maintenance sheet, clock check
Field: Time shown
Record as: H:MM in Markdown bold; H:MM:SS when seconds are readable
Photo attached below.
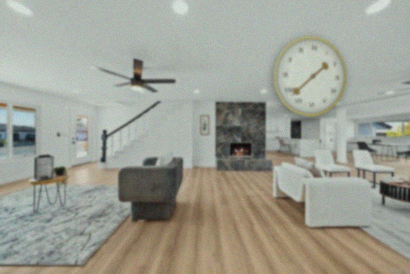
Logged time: **1:38**
